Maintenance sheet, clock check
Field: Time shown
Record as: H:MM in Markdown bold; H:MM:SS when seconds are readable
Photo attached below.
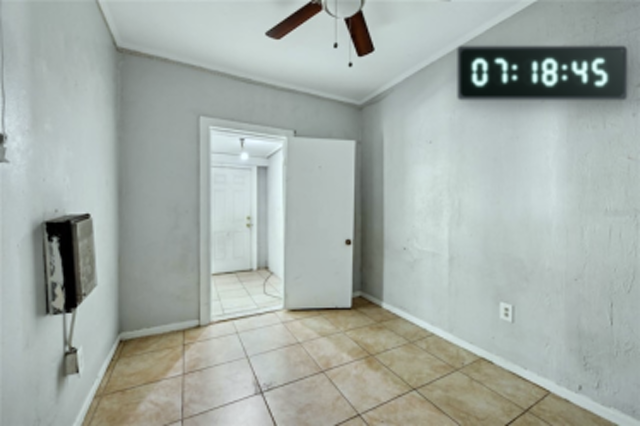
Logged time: **7:18:45**
